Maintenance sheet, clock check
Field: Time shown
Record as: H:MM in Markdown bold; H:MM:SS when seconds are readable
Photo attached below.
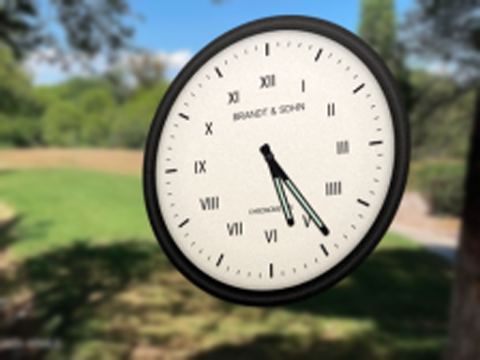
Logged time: **5:24**
